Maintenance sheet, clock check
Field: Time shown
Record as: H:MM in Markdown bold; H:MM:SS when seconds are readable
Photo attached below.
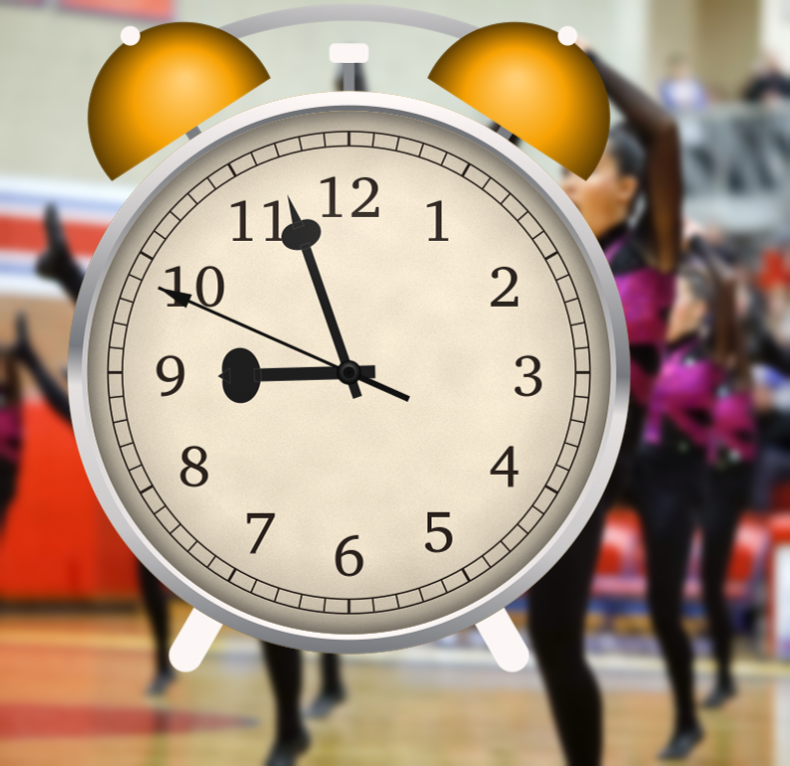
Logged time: **8:56:49**
